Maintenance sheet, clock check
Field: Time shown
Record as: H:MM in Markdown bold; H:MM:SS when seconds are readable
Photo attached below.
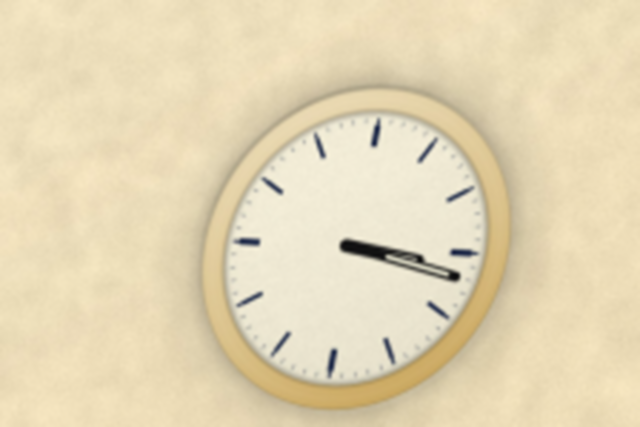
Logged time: **3:17**
